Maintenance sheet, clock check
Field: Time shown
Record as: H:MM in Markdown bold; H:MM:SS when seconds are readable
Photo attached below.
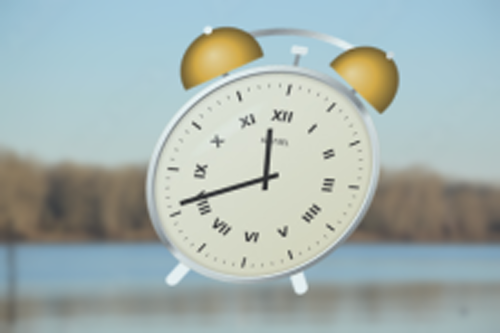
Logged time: **11:41**
